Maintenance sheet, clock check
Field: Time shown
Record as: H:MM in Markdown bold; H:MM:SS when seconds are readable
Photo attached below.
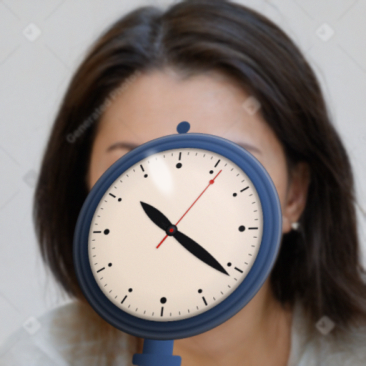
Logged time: **10:21:06**
